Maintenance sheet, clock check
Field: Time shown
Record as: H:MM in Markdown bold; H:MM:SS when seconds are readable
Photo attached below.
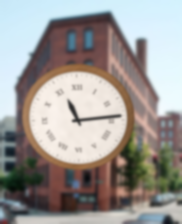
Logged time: **11:14**
